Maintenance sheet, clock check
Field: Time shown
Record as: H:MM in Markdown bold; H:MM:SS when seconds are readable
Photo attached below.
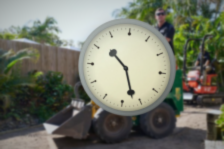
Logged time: **10:27**
